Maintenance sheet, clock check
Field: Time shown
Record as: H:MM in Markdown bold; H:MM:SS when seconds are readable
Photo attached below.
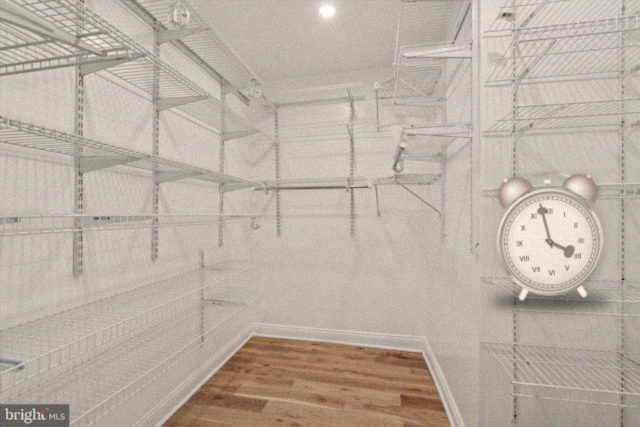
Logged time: **3:58**
